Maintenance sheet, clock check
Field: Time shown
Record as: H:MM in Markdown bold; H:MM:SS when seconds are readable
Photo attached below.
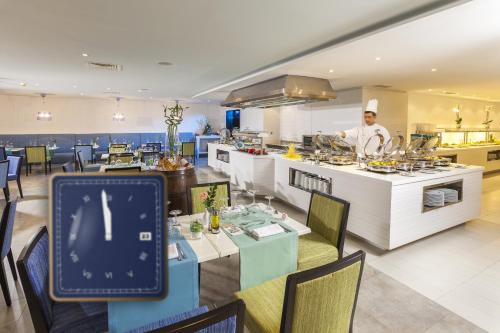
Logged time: **11:59**
